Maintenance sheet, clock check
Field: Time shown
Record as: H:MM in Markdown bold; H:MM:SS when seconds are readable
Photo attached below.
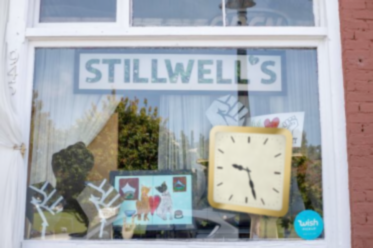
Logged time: **9:27**
